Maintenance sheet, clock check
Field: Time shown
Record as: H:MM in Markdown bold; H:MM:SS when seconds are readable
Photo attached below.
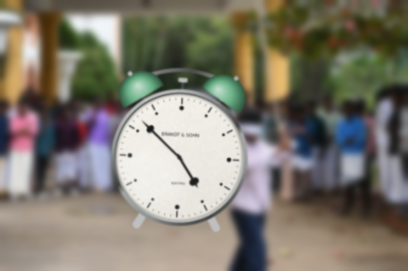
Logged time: **4:52**
